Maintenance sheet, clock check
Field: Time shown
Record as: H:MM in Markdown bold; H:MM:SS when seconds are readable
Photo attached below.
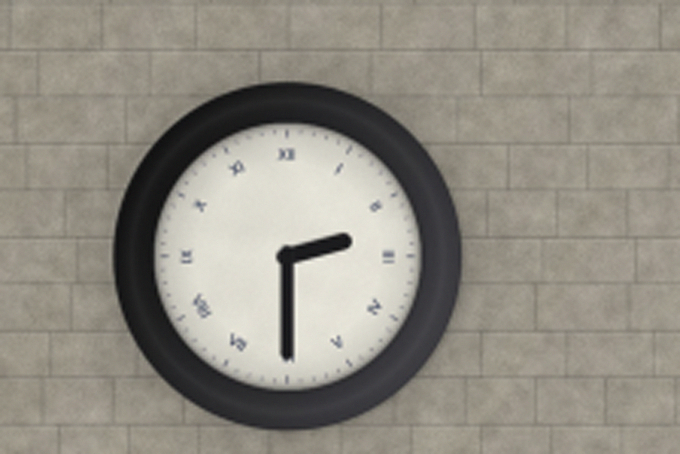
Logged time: **2:30**
